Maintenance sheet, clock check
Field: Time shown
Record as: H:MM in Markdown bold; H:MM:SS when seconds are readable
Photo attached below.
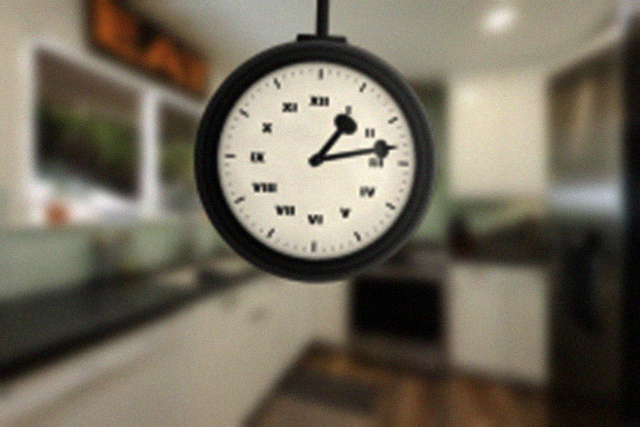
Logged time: **1:13**
